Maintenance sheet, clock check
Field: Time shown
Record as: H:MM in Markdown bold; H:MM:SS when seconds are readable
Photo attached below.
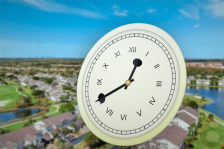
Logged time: **12:40**
